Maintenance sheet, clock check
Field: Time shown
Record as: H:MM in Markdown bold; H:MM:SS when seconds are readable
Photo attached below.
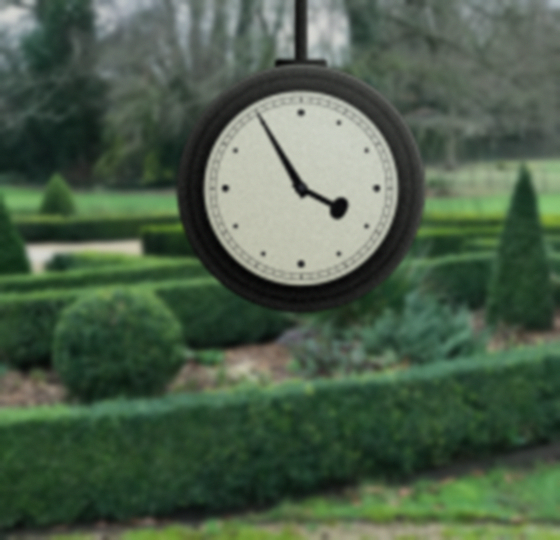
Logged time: **3:55**
